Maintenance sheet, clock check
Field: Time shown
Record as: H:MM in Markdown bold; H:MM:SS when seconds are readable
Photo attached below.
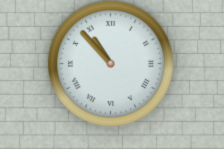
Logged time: **10:53**
